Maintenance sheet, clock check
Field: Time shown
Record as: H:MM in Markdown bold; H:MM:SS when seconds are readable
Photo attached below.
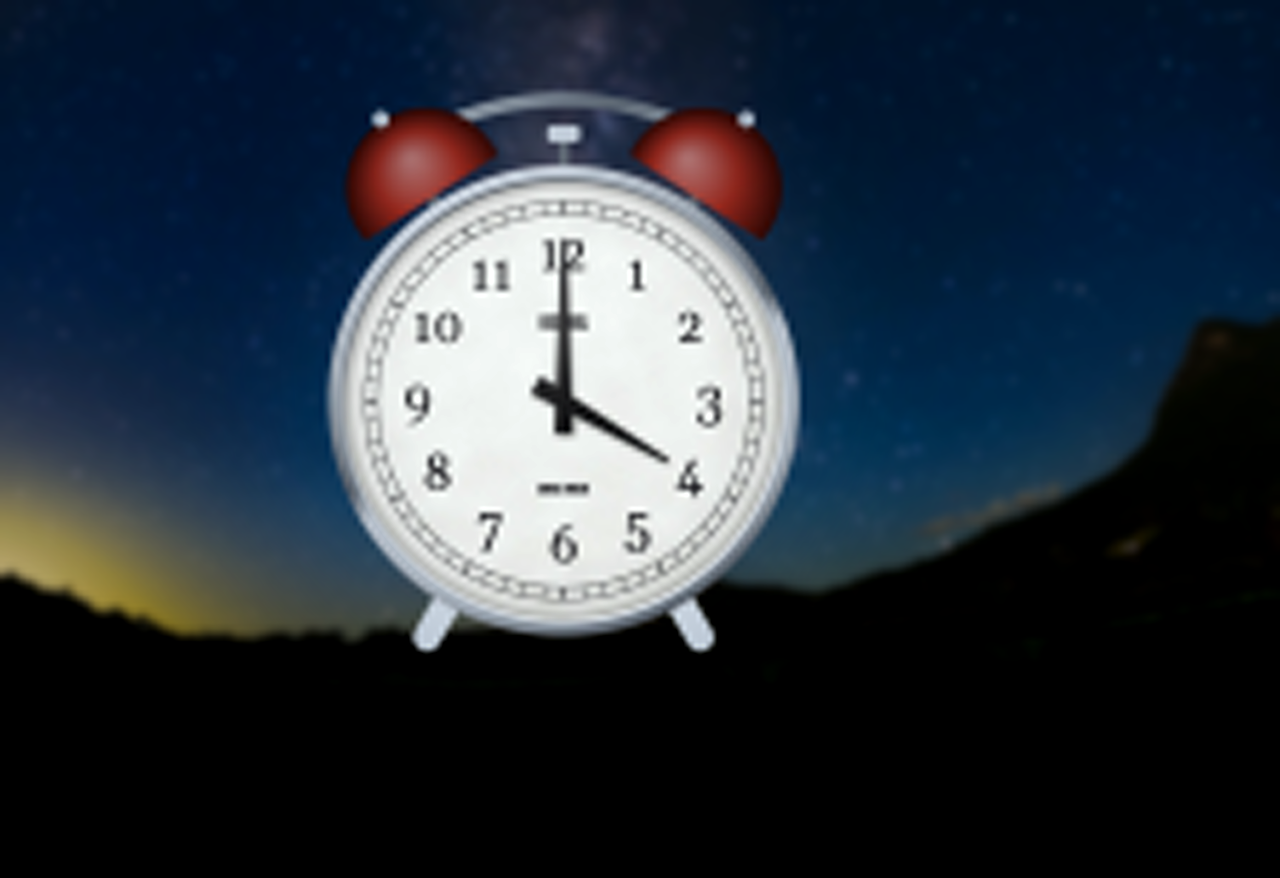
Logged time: **4:00**
